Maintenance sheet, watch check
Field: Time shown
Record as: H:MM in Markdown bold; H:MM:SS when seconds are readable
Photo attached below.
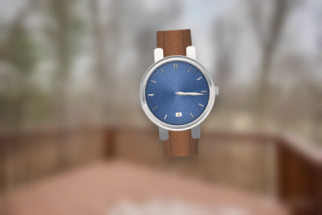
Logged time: **3:16**
